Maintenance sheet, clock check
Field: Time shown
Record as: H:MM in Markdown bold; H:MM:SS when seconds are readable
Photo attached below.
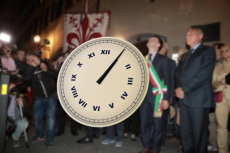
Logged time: **1:05**
